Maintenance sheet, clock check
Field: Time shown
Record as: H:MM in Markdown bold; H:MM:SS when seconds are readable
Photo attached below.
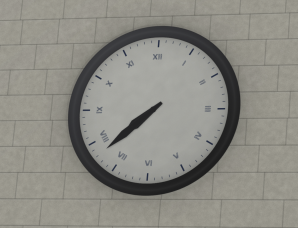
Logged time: **7:38**
